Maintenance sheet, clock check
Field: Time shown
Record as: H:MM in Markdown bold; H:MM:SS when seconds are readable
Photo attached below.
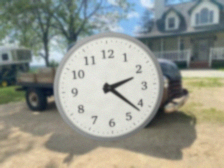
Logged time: **2:22**
